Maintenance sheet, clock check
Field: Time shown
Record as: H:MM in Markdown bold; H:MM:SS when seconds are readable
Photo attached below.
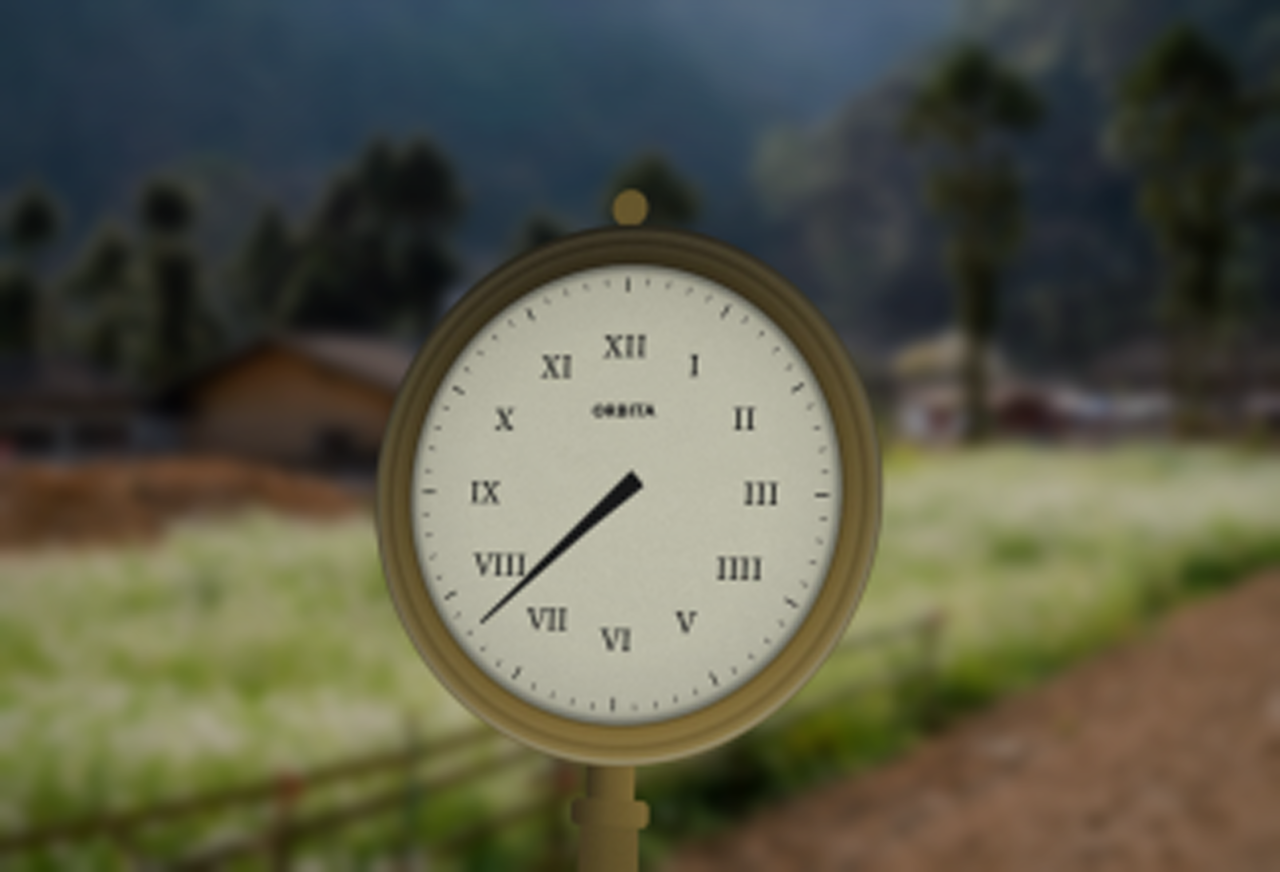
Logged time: **7:38**
